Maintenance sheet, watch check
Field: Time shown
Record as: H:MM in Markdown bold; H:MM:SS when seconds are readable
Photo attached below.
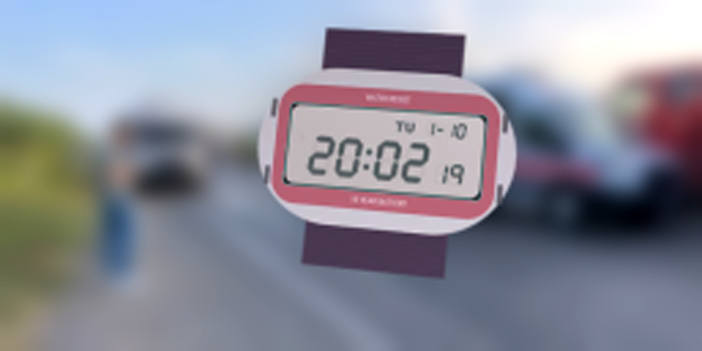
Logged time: **20:02:19**
